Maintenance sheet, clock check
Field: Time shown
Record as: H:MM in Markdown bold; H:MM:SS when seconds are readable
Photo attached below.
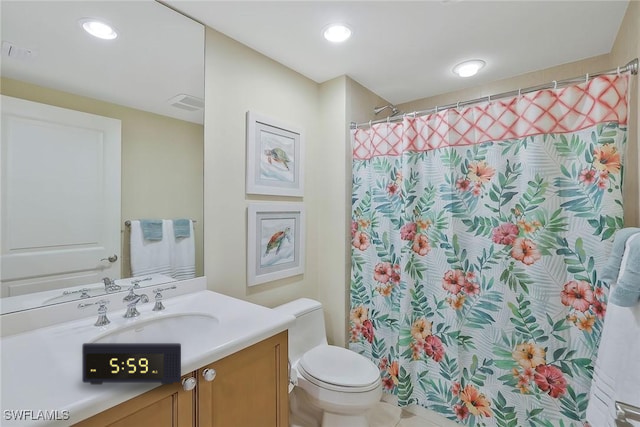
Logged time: **5:59**
